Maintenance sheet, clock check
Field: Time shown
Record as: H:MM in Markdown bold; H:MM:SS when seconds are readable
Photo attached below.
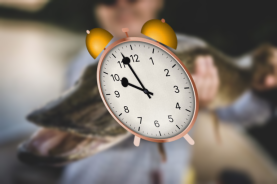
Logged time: **9:57**
